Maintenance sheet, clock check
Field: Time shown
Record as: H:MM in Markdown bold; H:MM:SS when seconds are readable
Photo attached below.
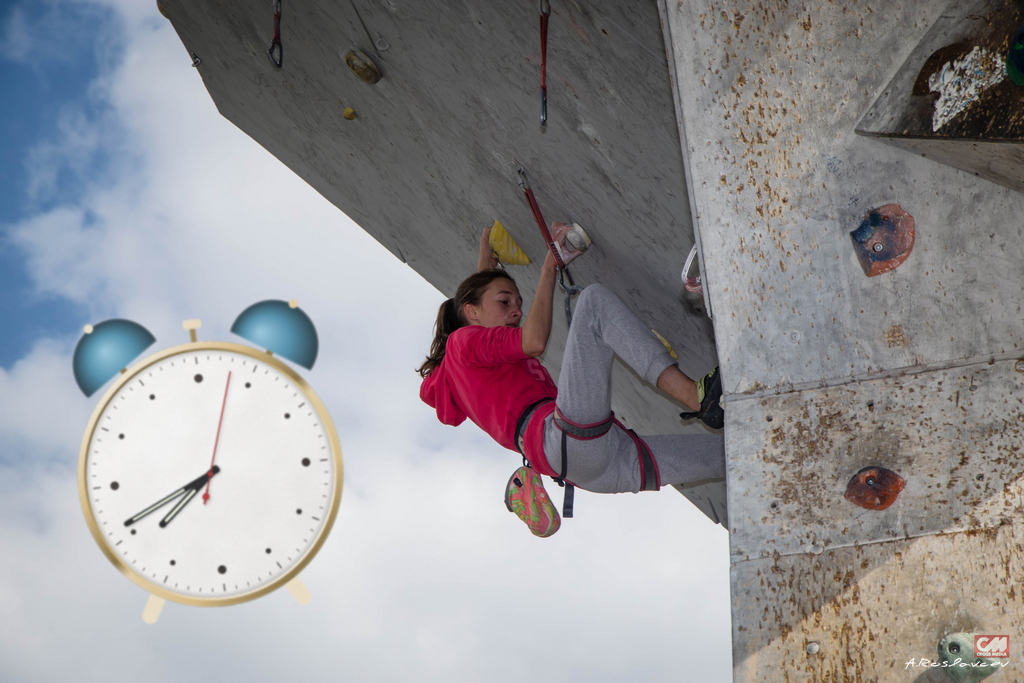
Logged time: **7:41:03**
